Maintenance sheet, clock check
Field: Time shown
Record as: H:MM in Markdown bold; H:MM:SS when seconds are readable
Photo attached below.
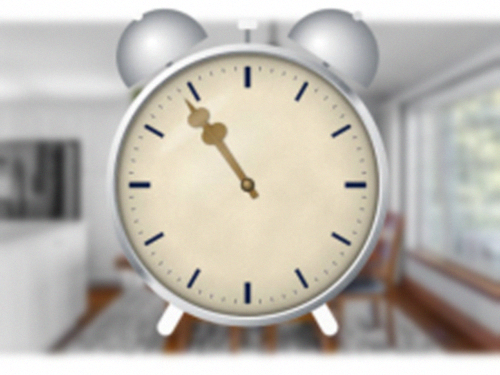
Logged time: **10:54**
